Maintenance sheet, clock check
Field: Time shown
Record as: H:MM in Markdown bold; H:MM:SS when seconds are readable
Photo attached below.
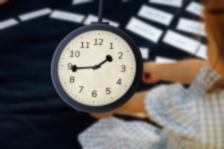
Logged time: **1:44**
